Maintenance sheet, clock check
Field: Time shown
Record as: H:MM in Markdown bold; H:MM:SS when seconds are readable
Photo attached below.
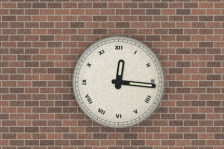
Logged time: **12:16**
